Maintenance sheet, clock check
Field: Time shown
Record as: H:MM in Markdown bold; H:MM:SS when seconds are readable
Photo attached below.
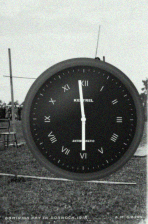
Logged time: **5:59**
